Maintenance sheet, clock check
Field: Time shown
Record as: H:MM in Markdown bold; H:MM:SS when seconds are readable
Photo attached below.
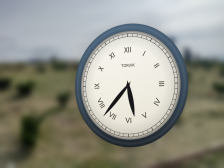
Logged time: **5:37**
